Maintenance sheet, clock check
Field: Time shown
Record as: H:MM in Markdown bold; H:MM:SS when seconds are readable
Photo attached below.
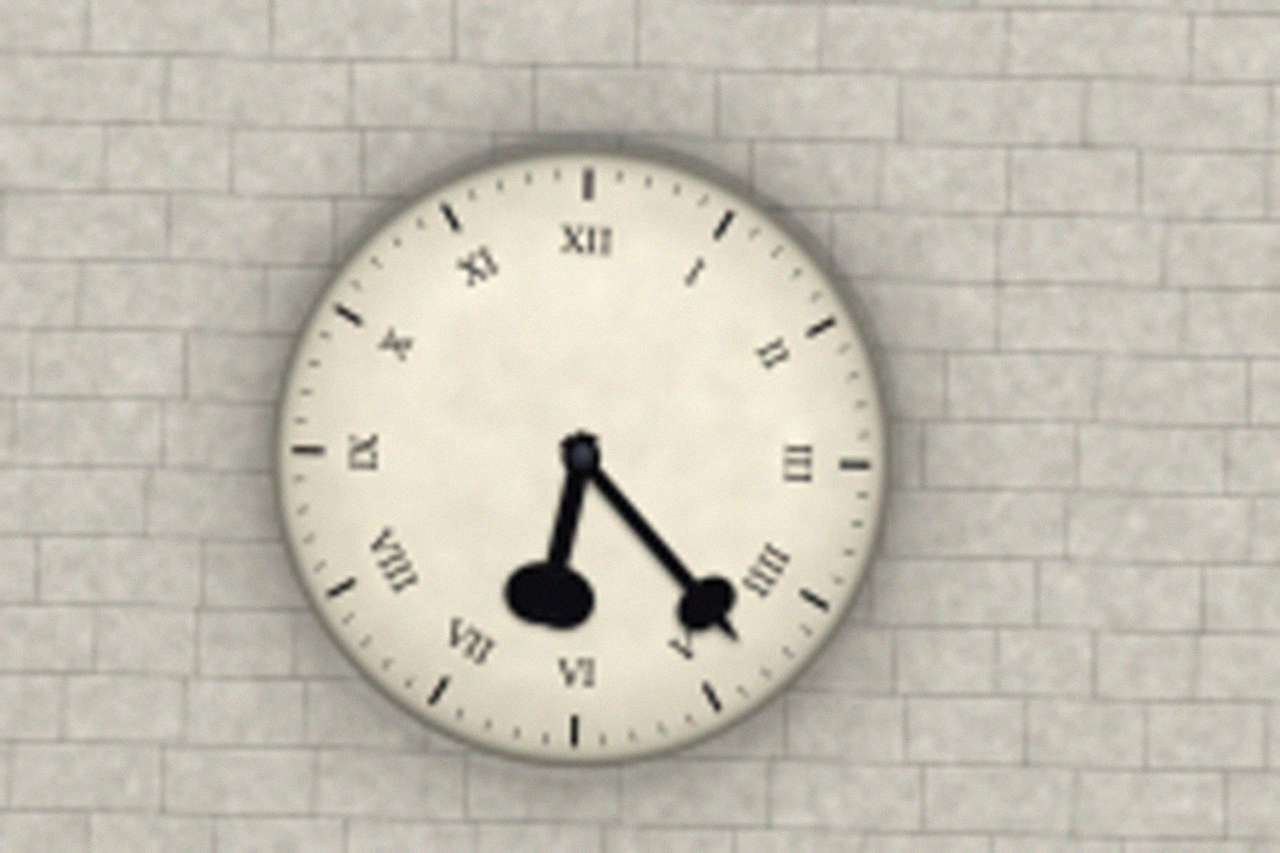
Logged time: **6:23**
